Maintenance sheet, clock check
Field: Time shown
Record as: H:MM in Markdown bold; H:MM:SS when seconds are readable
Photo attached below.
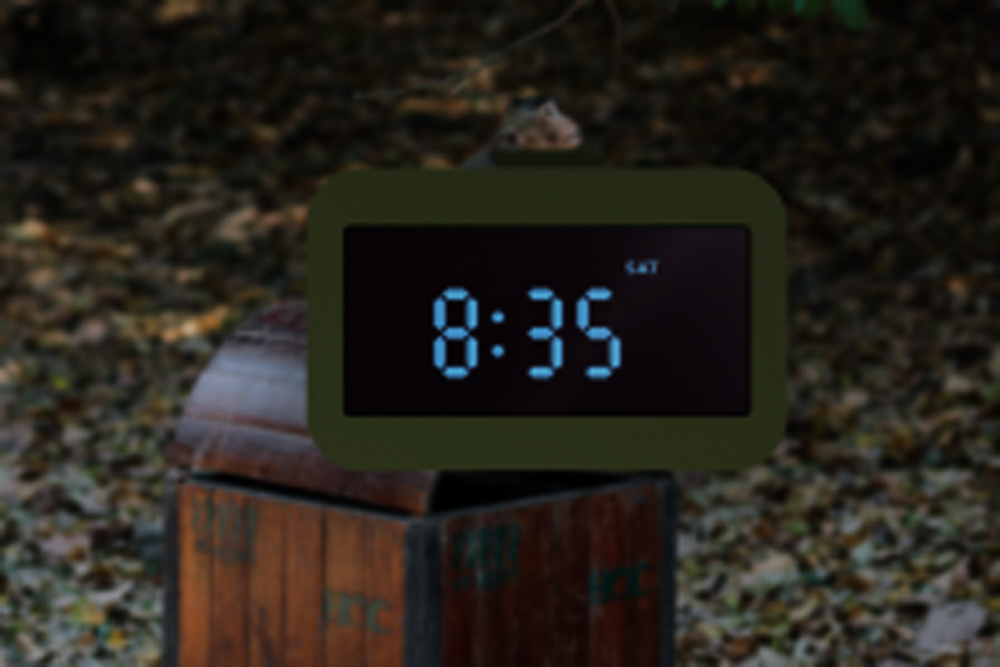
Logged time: **8:35**
